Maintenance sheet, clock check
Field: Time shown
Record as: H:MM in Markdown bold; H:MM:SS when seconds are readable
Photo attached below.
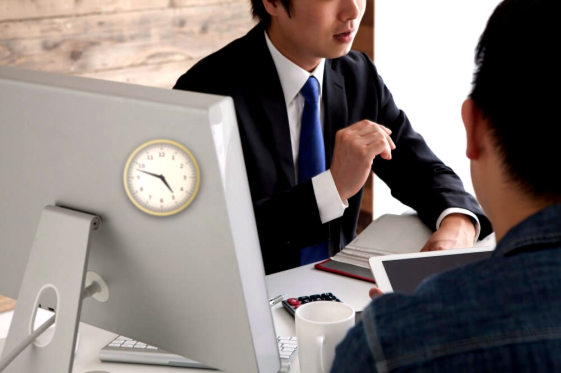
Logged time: **4:48**
